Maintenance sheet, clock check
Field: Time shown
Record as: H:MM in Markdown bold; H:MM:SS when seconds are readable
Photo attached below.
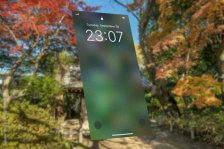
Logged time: **23:07**
